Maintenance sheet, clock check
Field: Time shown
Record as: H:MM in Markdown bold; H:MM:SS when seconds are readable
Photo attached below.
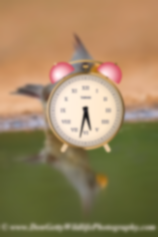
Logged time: **5:32**
